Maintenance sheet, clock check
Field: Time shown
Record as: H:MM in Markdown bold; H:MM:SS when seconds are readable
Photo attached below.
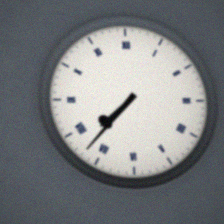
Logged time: **7:37**
